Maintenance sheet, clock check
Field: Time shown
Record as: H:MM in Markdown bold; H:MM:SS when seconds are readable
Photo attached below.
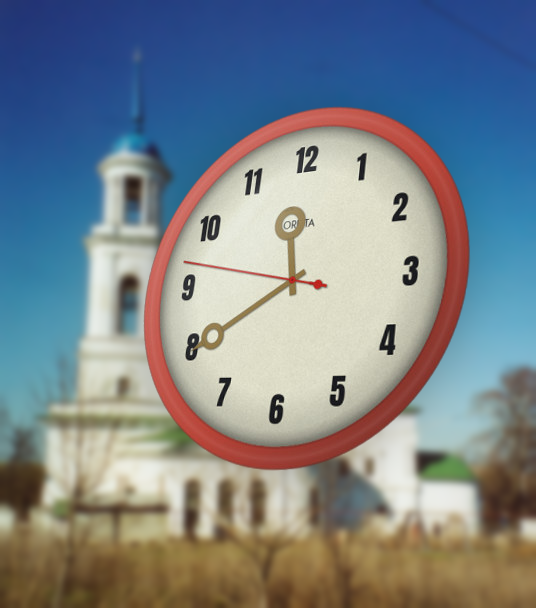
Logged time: **11:39:47**
